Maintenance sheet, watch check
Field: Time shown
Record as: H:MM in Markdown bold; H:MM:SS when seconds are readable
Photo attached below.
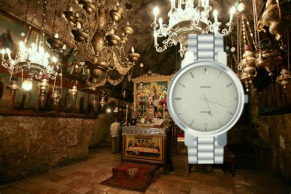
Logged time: **5:18**
